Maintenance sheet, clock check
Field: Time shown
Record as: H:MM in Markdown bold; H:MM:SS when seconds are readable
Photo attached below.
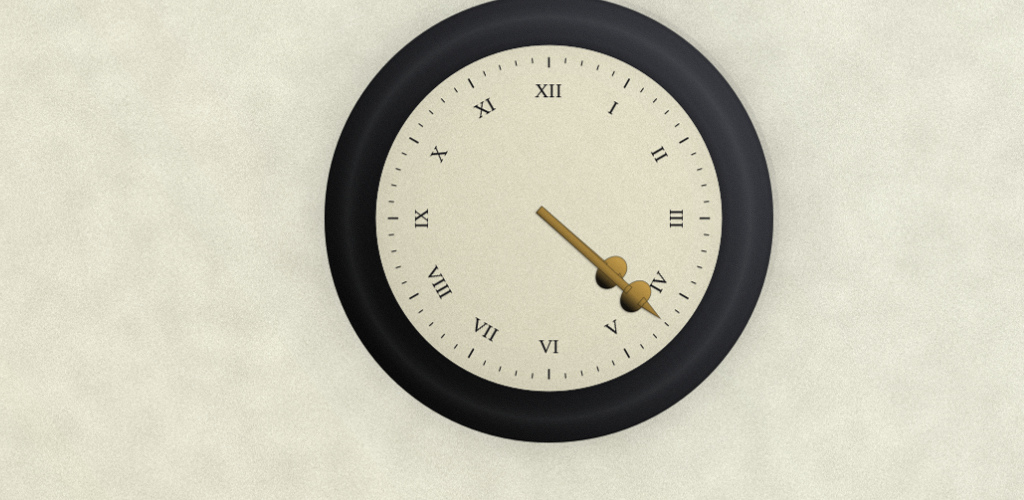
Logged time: **4:22**
